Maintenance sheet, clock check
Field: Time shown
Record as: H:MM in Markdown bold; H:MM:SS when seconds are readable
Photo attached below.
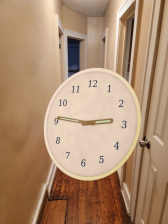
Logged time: **2:46**
